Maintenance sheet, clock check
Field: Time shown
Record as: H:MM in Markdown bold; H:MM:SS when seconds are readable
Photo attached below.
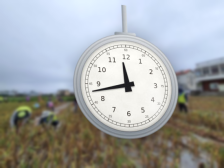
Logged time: **11:43**
